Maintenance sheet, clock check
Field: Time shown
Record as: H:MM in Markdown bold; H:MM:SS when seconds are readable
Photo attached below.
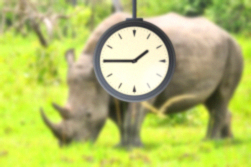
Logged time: **1:45**
